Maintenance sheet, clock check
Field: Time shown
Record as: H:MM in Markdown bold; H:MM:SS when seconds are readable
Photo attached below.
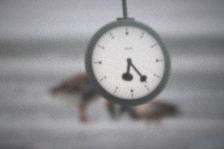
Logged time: **6:24**
